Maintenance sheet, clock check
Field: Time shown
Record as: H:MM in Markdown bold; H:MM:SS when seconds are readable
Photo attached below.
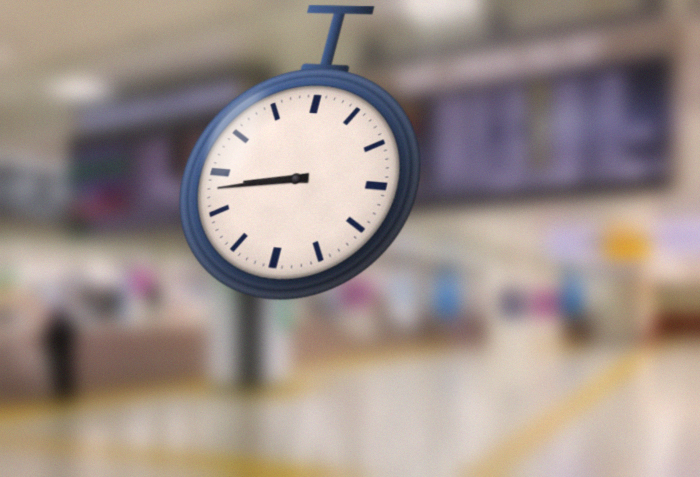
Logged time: **8:43**
